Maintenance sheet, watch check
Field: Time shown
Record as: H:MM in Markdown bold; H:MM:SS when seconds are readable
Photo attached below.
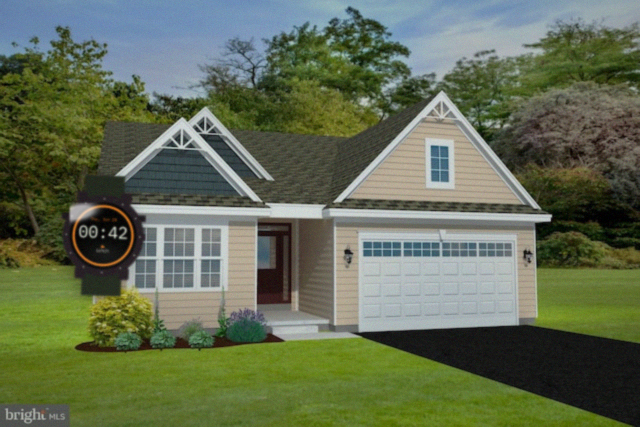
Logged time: **0:42**
